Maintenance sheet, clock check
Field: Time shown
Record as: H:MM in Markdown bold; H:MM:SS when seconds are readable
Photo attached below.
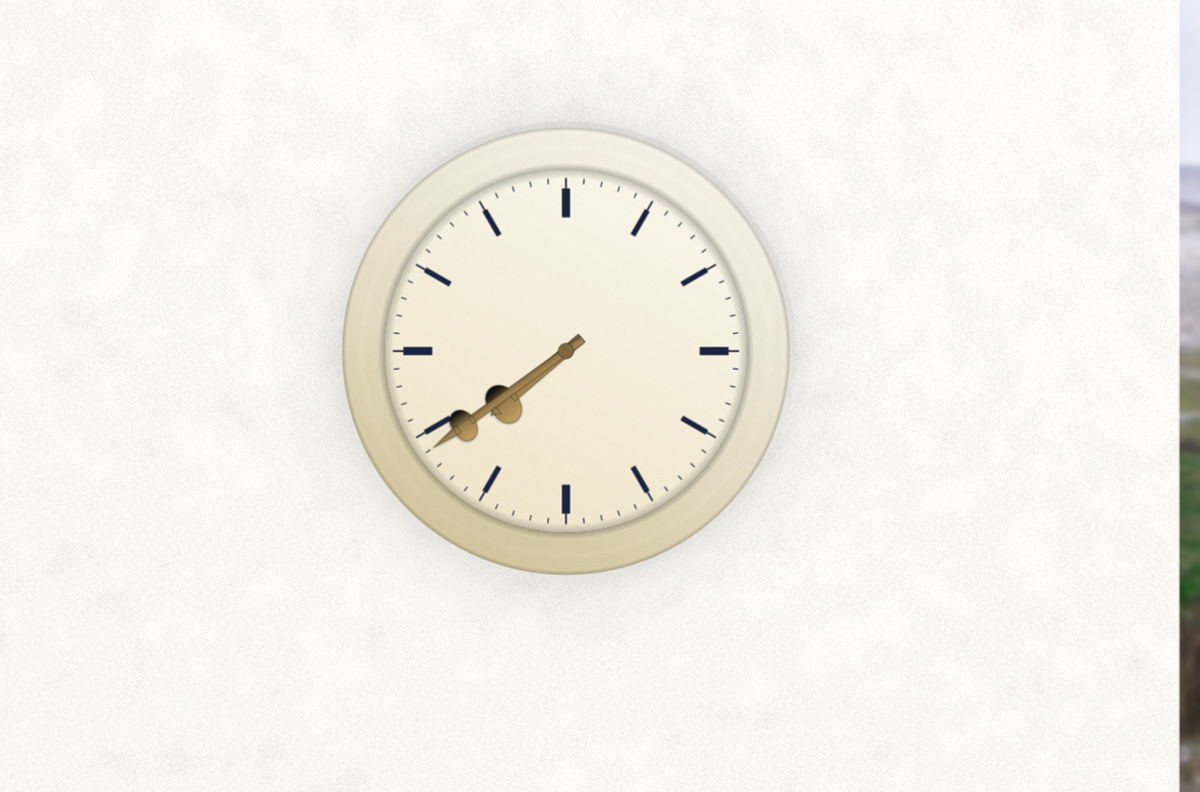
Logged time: **7:39**
